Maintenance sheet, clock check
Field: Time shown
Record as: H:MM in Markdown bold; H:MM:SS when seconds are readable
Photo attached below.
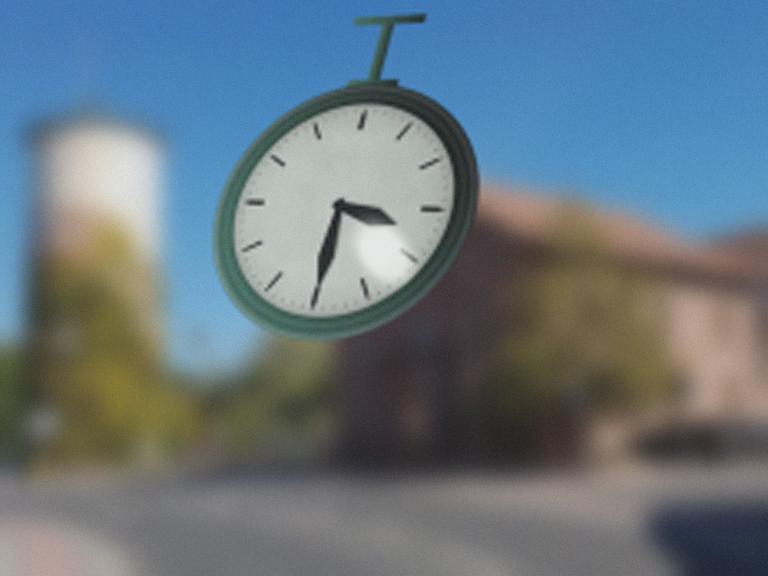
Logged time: **3:30**
